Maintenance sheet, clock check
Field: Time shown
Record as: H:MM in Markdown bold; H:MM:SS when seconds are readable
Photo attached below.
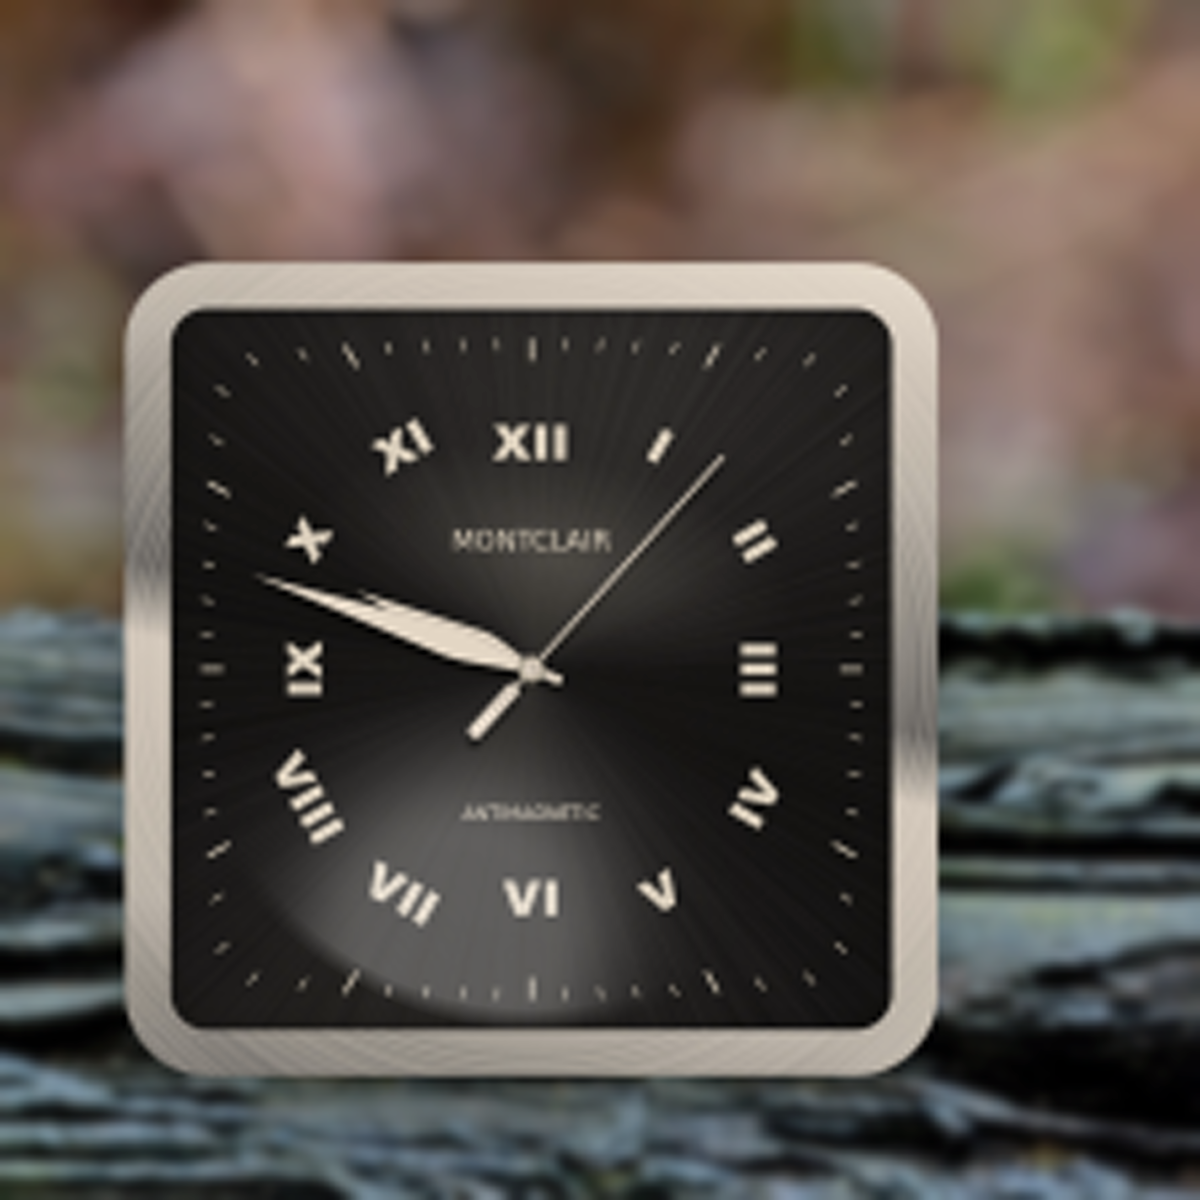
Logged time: **9:48:07**
